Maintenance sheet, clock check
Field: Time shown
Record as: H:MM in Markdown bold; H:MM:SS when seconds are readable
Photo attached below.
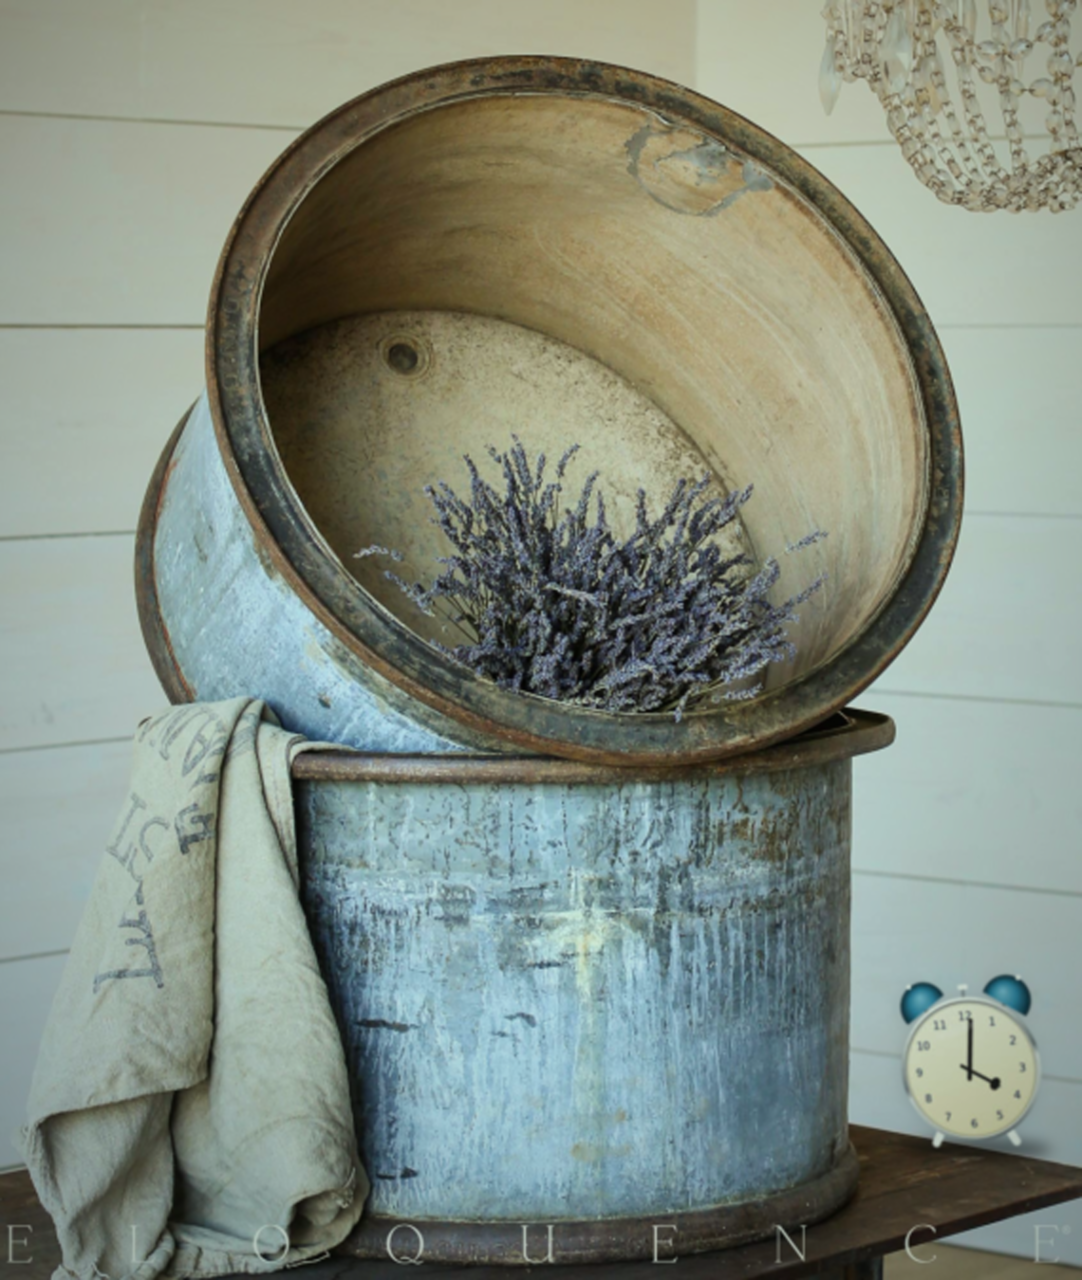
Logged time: **4:01**
